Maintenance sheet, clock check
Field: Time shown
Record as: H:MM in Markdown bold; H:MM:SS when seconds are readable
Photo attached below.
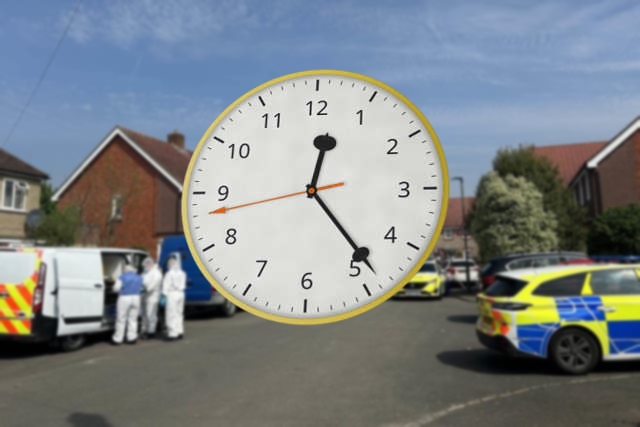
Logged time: **12:23:43**
